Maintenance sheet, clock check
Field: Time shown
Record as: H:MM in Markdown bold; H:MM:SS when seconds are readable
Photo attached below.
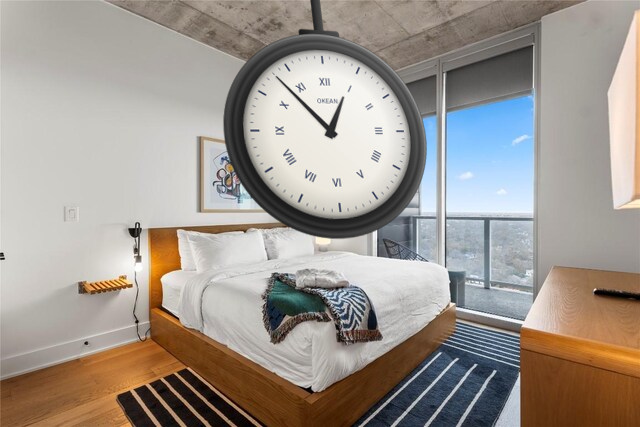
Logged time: **12:53**
